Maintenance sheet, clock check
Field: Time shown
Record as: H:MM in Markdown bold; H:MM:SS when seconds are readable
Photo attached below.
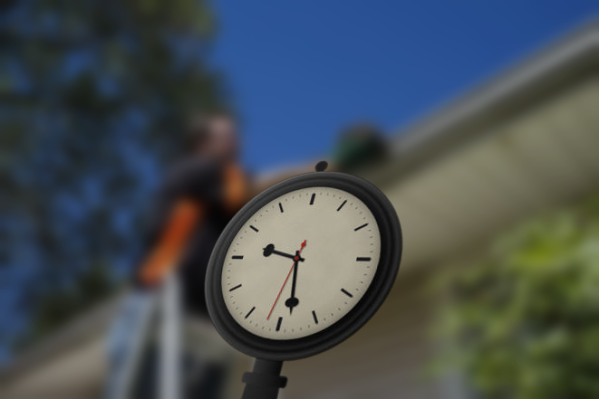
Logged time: **9:28:32**
